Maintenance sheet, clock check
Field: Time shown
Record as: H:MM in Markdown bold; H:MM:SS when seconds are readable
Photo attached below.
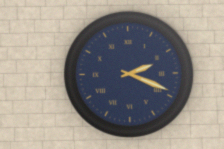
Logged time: **2:19**
